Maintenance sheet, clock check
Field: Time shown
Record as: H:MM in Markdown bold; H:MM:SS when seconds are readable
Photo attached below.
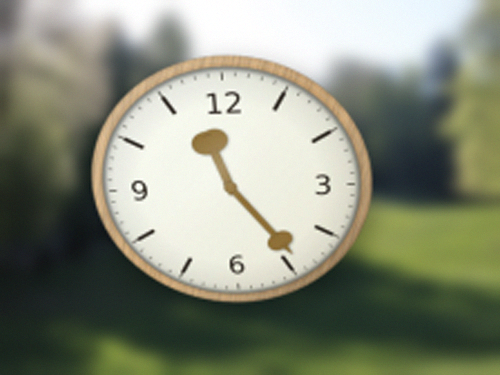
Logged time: **11:24**
